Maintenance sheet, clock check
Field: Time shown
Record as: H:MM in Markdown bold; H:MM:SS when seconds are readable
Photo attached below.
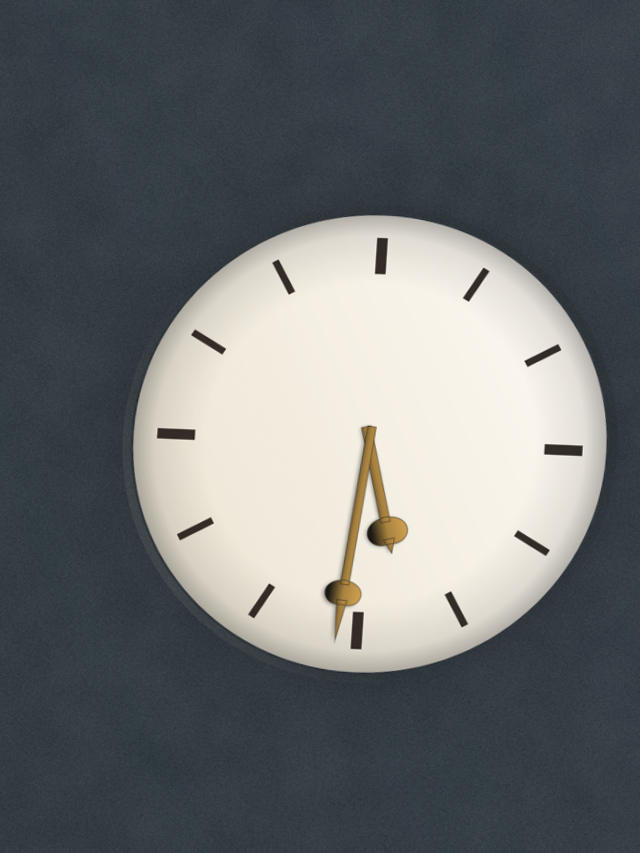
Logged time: **5:31**
